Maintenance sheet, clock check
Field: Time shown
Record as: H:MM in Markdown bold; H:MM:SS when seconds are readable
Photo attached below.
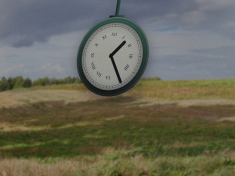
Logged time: **1:25**
